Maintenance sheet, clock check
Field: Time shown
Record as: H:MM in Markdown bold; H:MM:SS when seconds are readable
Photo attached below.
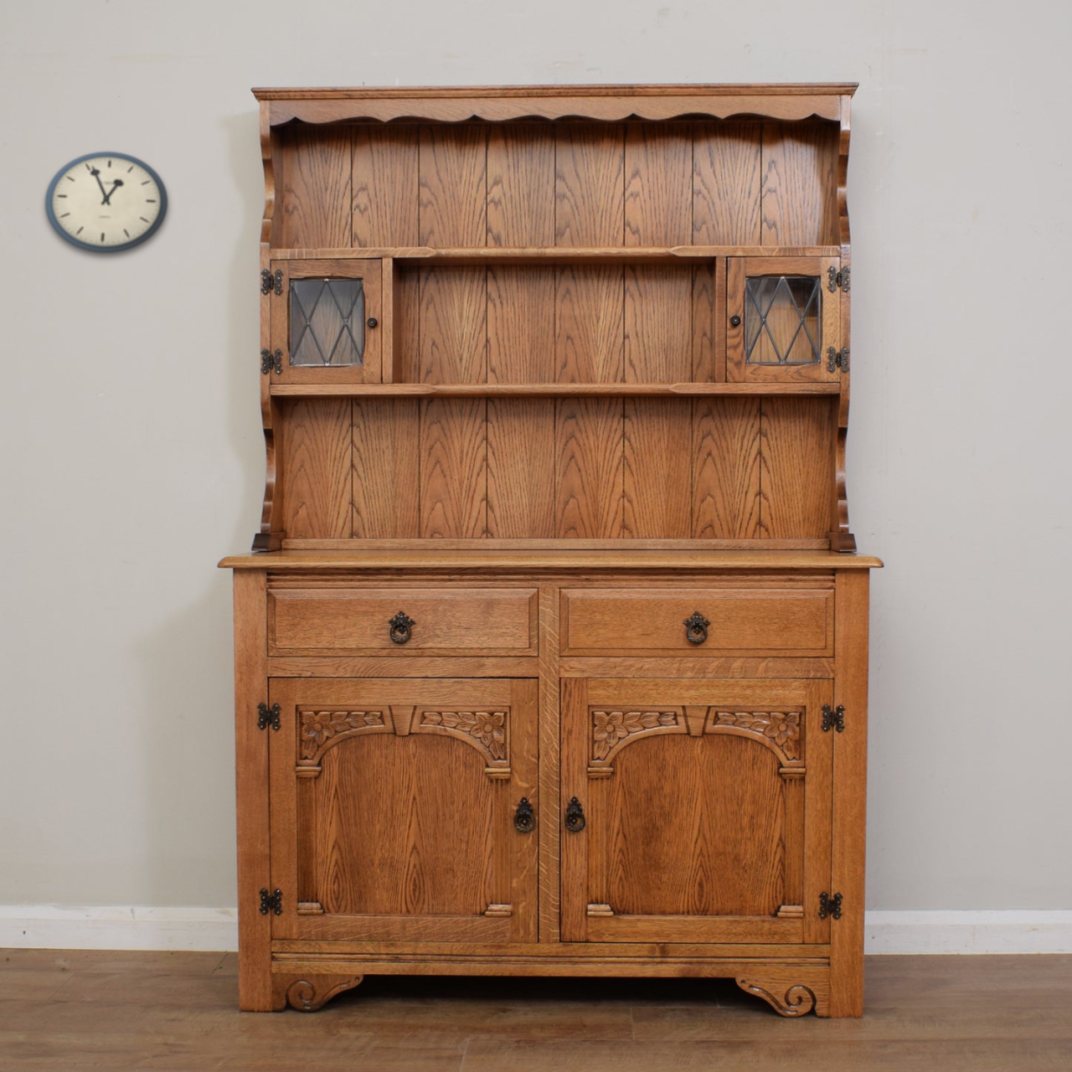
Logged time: **12:56**
